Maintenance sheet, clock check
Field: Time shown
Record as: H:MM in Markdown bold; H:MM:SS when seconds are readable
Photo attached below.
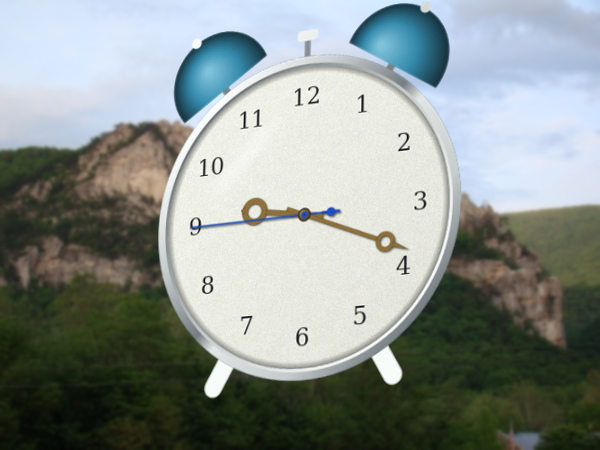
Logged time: **9:18:45**
